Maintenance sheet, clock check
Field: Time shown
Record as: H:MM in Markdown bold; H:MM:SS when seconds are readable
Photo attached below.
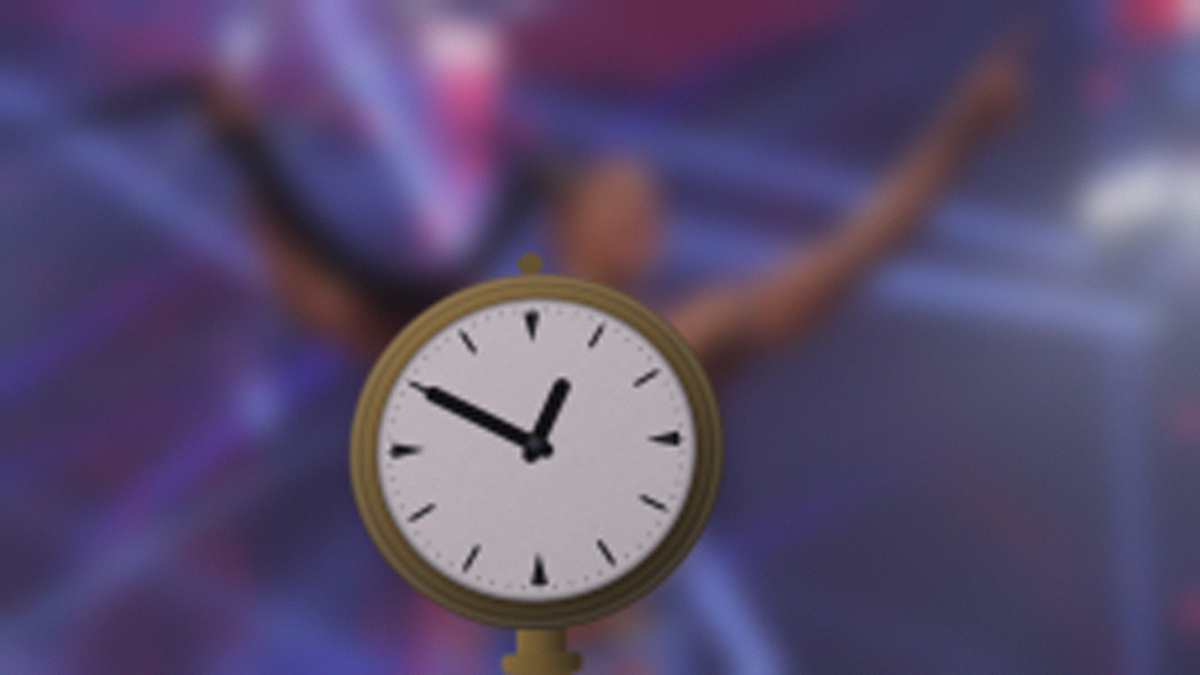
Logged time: **12:50**
